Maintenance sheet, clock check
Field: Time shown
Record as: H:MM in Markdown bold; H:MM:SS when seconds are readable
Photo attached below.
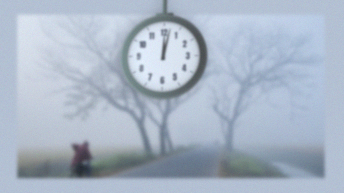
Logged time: **12:02**
